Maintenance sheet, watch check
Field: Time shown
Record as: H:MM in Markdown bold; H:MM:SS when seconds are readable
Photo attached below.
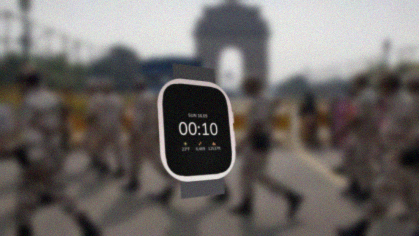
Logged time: **0:10**
